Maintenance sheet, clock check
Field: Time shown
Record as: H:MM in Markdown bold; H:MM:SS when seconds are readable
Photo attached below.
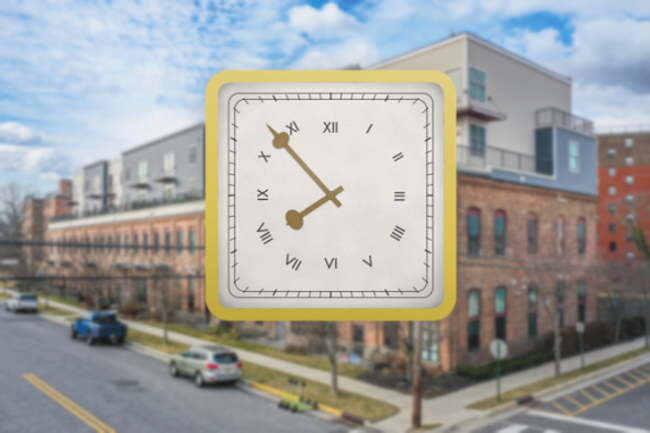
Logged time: **7:53**
